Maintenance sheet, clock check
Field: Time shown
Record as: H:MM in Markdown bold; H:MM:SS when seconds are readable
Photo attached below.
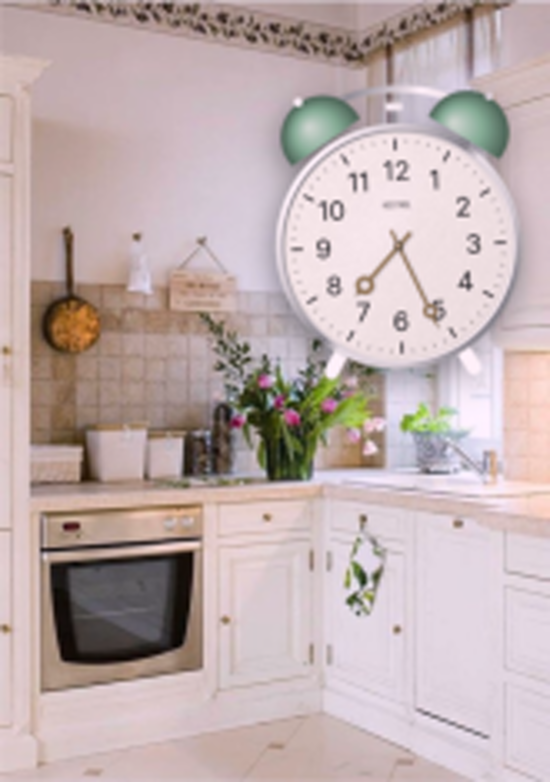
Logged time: **7:26**
